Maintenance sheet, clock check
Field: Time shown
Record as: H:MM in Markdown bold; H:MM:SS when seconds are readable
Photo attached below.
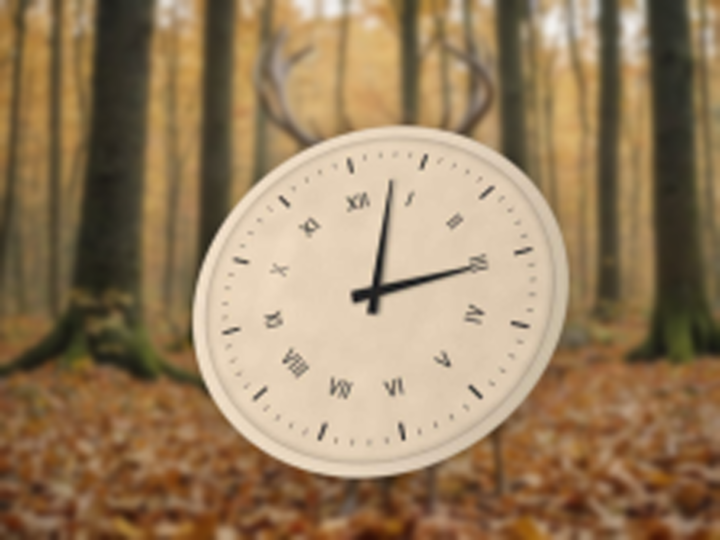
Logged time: **3:03**
